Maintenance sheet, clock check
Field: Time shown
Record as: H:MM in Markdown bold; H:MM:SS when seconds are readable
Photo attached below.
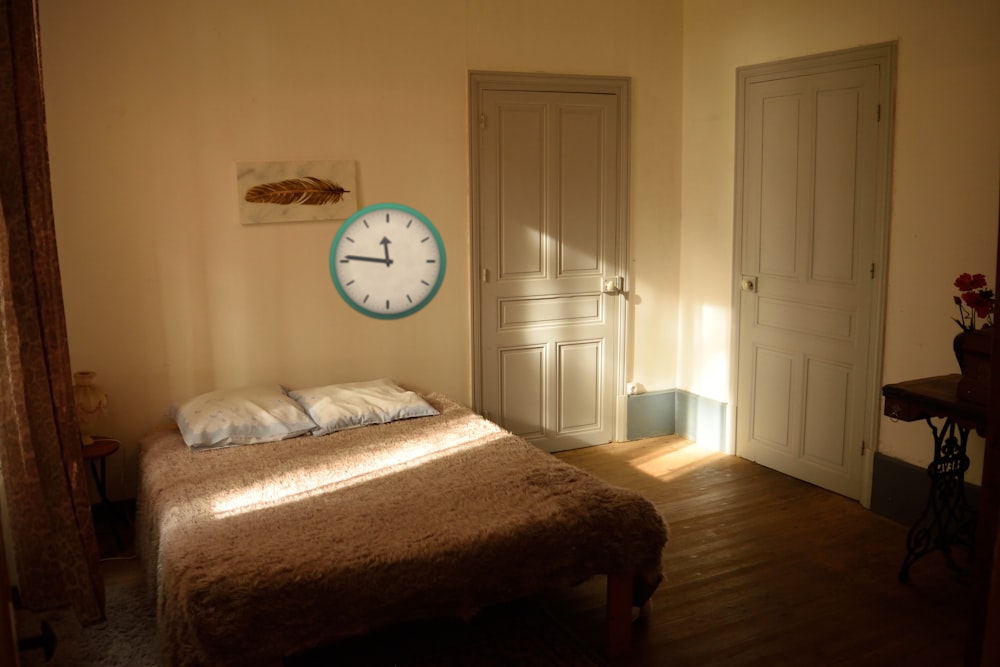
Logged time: **11:46**
